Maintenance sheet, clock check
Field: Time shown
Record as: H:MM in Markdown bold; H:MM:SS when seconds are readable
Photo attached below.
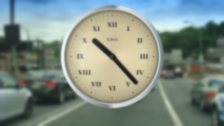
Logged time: **10:23**
